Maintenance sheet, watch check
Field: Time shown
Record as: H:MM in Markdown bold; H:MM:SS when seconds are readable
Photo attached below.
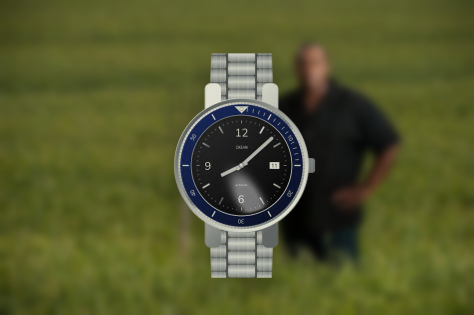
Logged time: **8:08**
